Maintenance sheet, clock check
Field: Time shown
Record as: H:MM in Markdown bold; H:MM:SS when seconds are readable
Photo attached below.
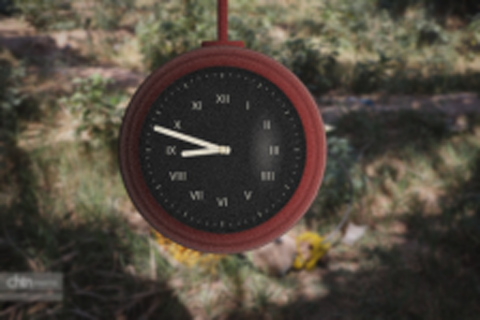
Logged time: **8:48**
